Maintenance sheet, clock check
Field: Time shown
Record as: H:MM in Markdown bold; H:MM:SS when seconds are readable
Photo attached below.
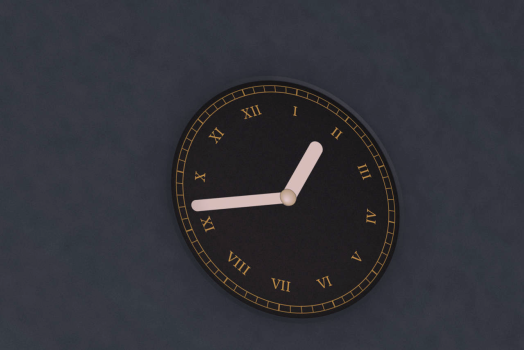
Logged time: **1:47**
